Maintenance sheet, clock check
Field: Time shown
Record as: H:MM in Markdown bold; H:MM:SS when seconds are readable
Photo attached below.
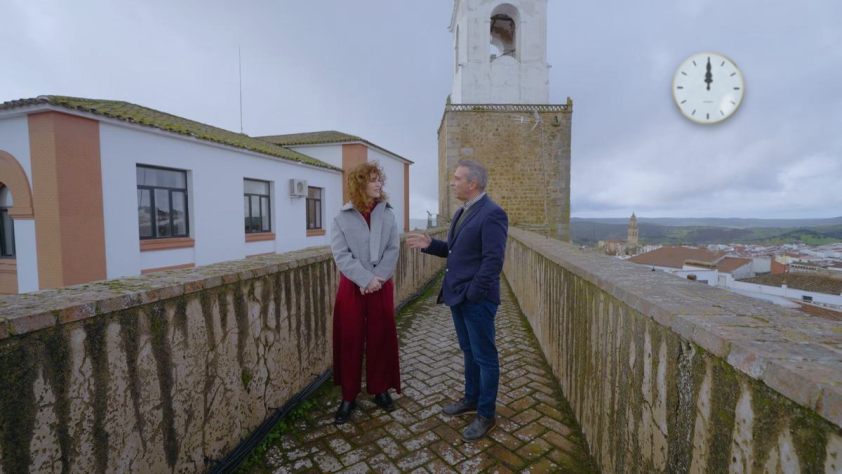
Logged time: **12:00**
